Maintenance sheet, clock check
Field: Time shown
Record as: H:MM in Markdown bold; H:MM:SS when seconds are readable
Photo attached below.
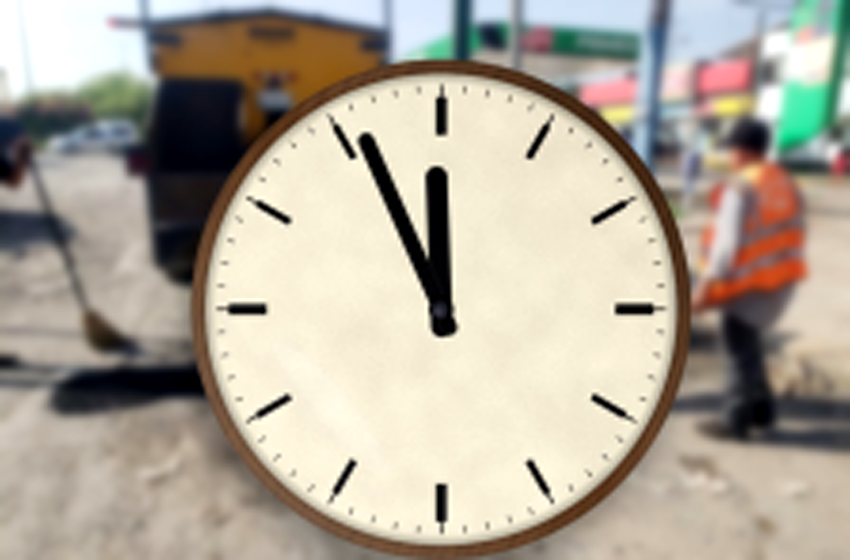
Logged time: **11:56**
